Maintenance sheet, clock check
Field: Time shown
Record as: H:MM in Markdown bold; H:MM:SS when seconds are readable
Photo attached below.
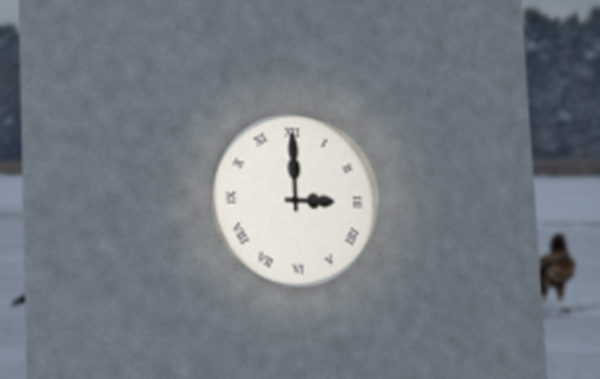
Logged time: **3:00**
